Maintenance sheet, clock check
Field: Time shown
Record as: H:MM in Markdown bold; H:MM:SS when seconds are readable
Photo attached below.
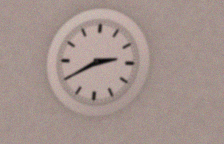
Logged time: **2:40**
